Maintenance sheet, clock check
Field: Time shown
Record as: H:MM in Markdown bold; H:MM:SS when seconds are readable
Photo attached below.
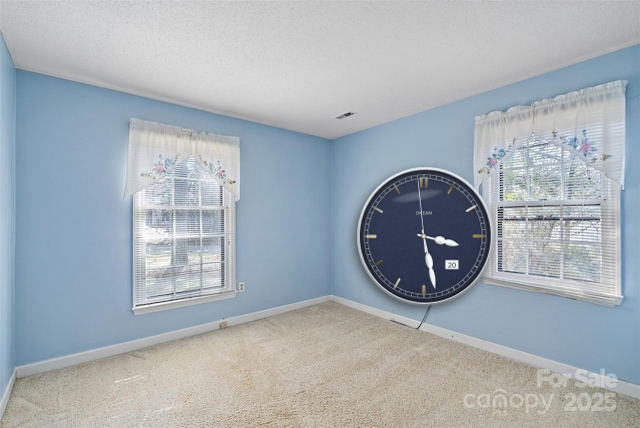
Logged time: **3:27:59**
